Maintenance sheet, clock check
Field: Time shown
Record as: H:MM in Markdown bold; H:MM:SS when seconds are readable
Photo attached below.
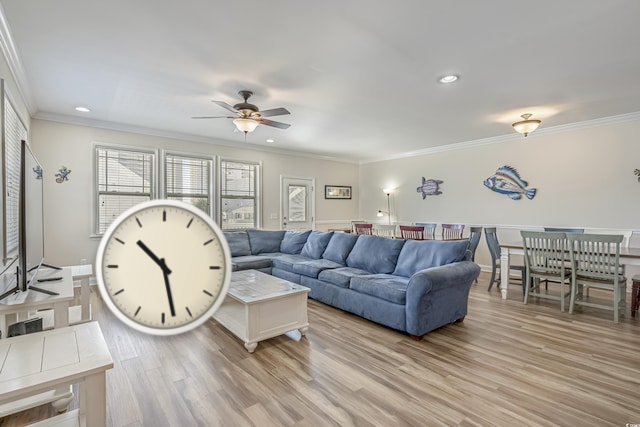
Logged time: **10:28**
